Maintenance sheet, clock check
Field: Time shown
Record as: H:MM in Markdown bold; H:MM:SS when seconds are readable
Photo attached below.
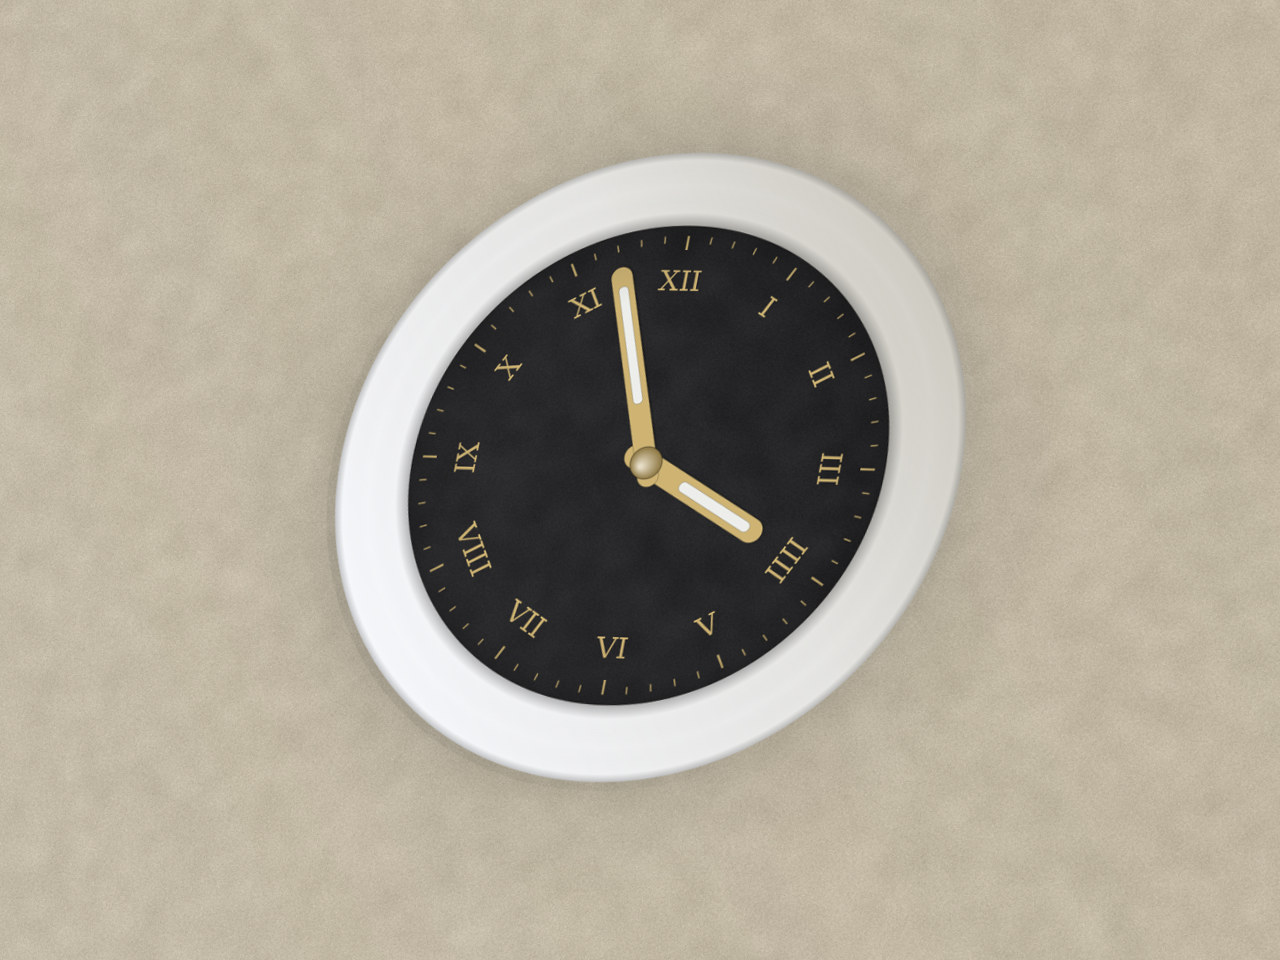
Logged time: **3:57**
